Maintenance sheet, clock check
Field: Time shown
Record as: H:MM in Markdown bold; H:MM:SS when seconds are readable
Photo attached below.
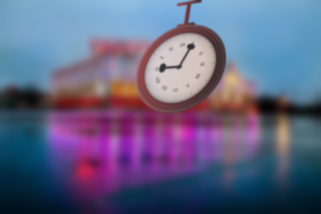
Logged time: **9:04**
